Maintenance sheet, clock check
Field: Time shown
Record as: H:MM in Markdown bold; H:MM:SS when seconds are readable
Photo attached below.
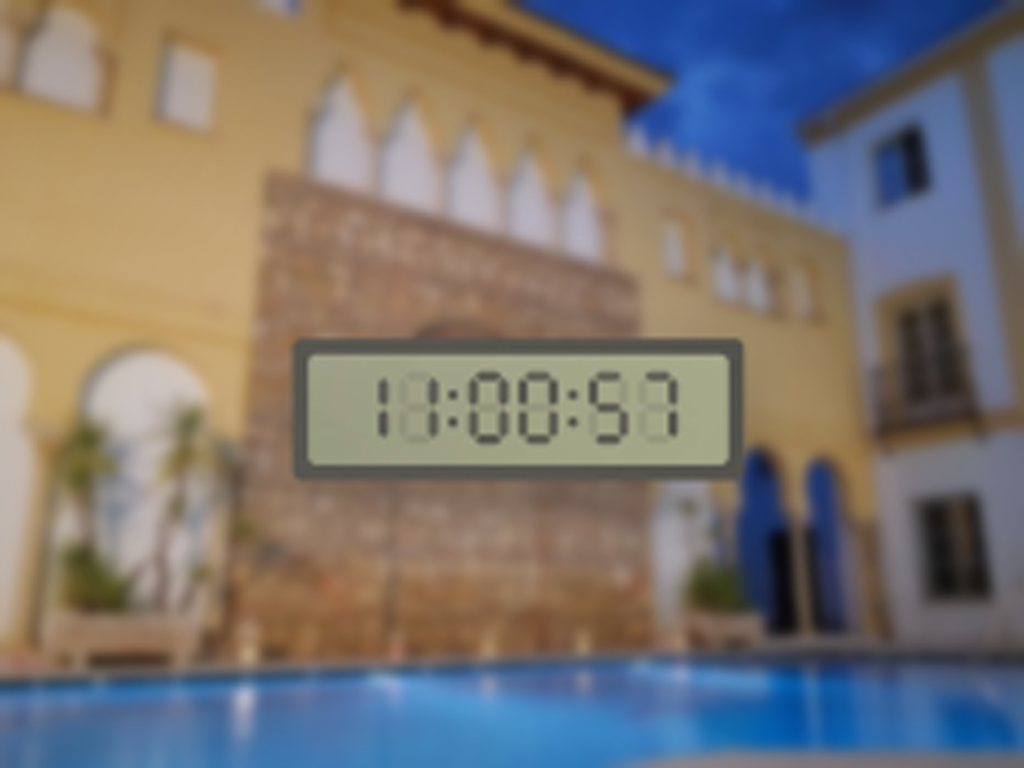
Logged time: **11:00:57**
